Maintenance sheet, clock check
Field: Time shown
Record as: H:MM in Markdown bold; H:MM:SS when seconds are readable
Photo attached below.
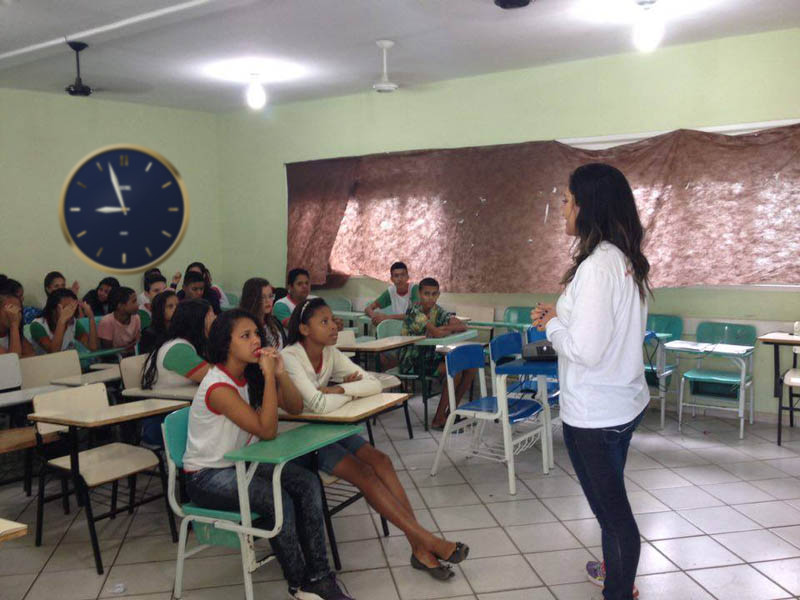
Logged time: **8:57**
